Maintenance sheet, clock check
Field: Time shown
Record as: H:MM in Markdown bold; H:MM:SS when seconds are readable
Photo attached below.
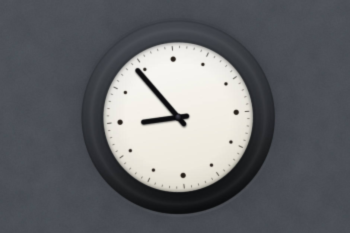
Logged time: **8:54**
